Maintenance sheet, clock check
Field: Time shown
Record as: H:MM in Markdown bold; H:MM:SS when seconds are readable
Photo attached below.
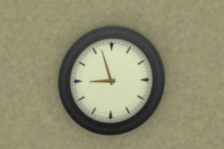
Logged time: **8:57**
